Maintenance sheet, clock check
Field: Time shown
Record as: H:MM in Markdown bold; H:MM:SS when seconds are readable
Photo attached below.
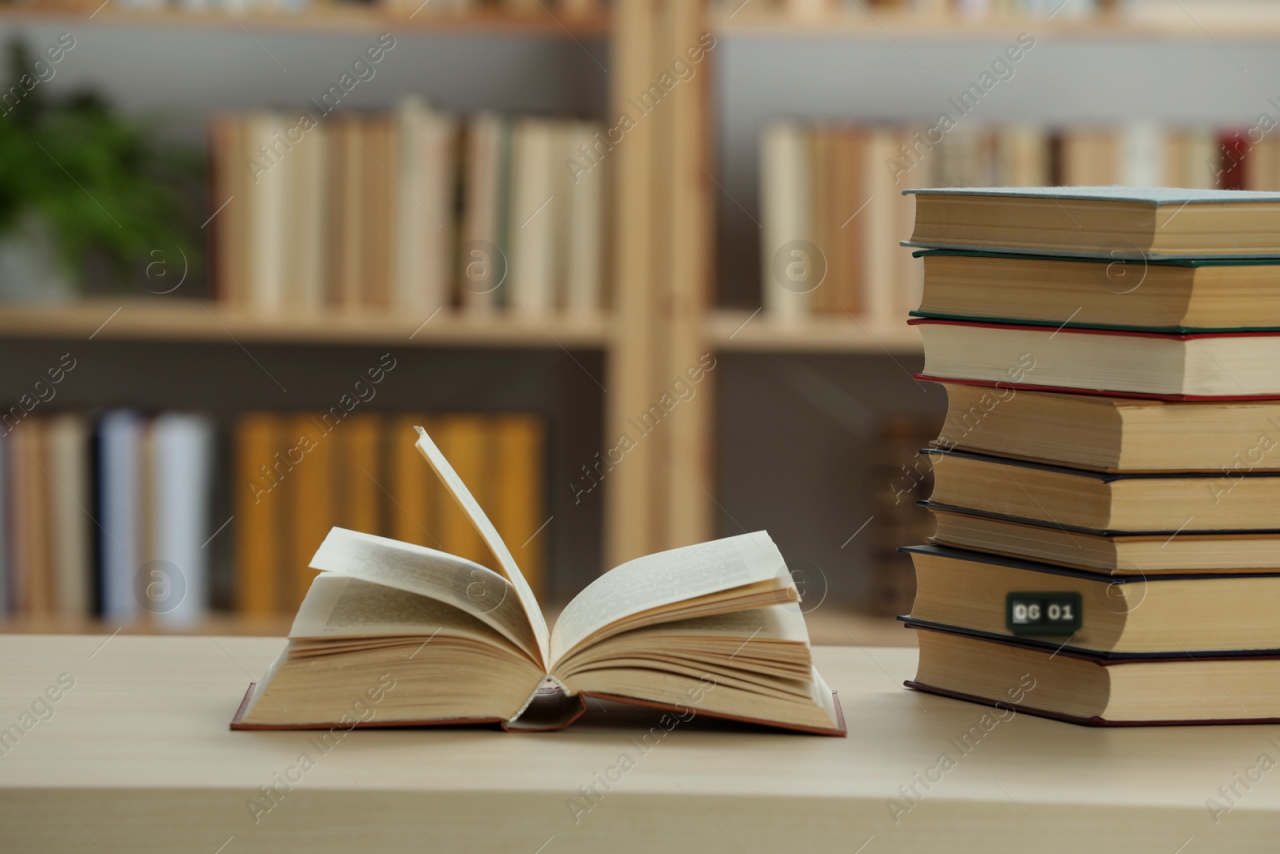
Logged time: **6:01**
